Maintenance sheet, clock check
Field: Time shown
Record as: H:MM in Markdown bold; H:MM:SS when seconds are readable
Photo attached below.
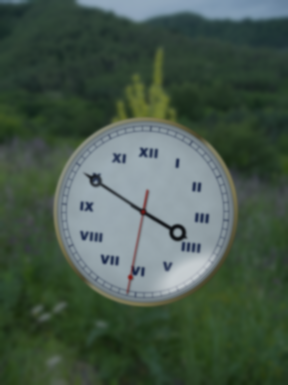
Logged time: **3:49:31**
